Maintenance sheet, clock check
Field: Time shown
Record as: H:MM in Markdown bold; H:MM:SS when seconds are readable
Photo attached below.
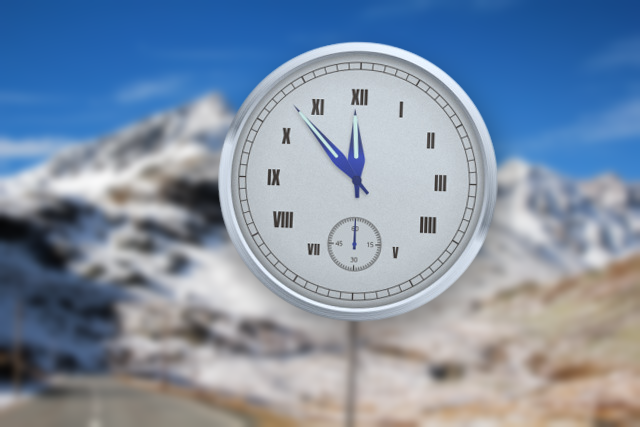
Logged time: **11:53**
